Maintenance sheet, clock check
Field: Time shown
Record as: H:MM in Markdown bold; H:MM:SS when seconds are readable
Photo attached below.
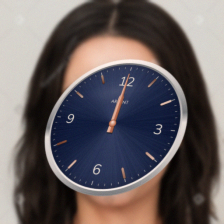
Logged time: **12:00**
